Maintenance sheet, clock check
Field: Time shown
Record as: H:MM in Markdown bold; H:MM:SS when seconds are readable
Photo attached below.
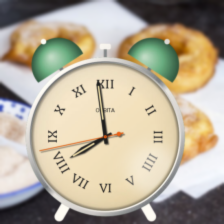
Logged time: **7:58:43**
